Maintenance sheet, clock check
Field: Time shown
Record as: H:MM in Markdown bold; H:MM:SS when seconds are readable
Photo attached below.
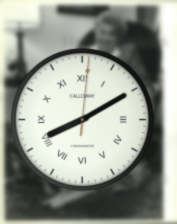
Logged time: **8:10:01**
